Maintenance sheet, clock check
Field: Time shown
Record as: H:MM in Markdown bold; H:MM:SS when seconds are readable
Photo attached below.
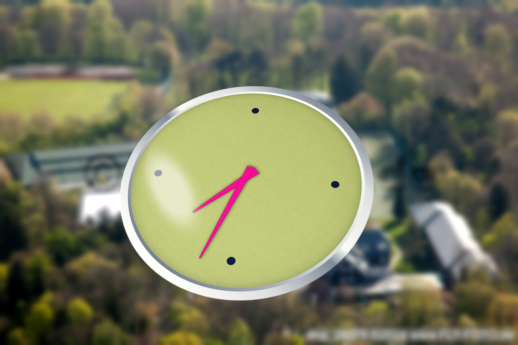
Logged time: **7:33**
